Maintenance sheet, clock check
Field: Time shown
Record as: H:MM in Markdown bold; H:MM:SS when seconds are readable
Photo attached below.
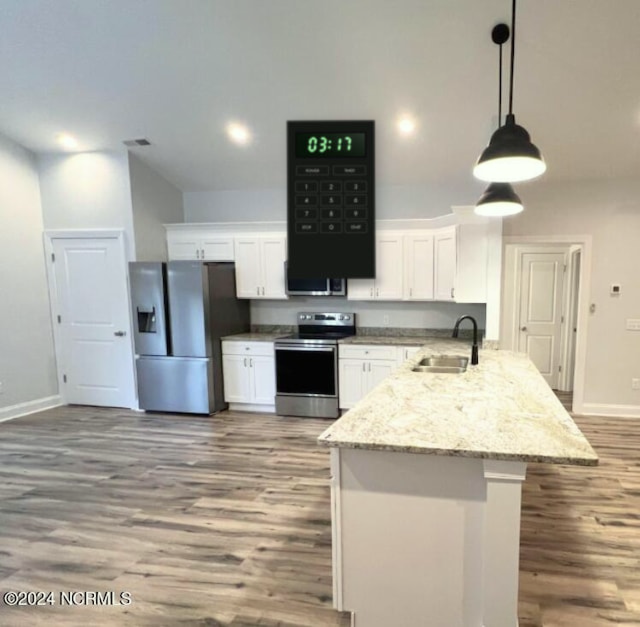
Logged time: **3:17**
